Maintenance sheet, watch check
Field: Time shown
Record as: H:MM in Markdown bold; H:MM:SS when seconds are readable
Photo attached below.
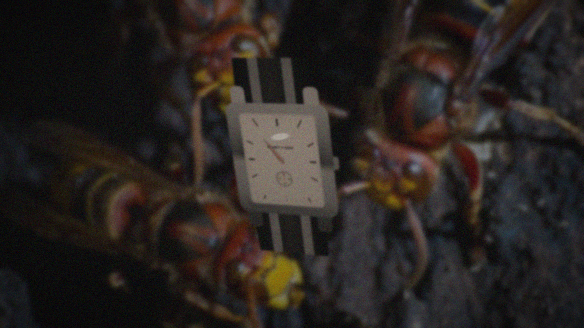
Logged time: **10:54**
